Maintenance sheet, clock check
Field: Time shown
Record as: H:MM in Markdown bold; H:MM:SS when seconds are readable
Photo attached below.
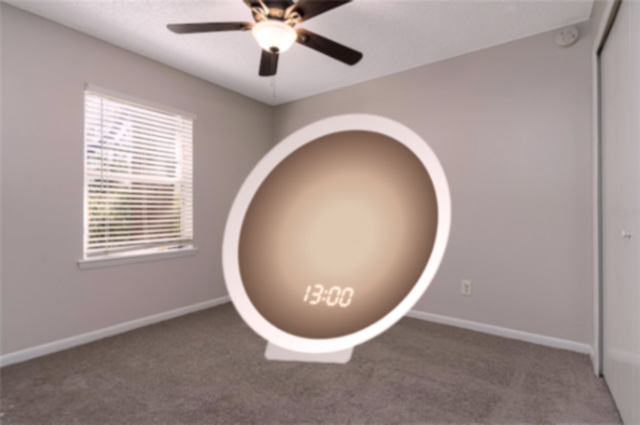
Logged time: **13:00**
